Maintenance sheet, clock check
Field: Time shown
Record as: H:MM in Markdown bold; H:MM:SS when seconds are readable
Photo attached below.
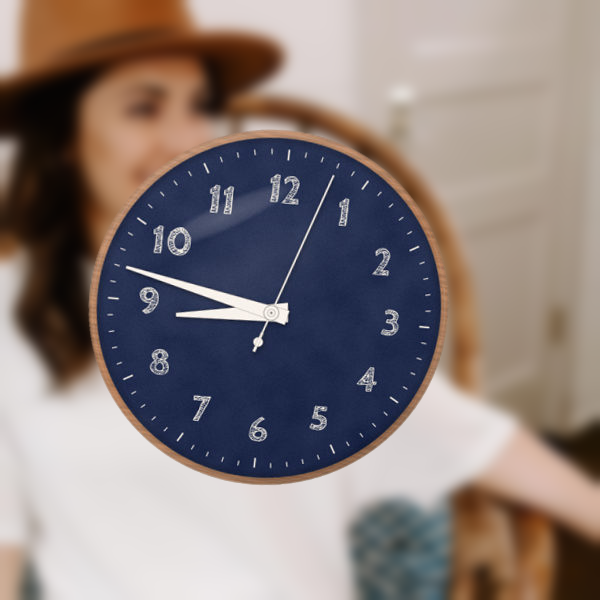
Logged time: **8:47:03**
